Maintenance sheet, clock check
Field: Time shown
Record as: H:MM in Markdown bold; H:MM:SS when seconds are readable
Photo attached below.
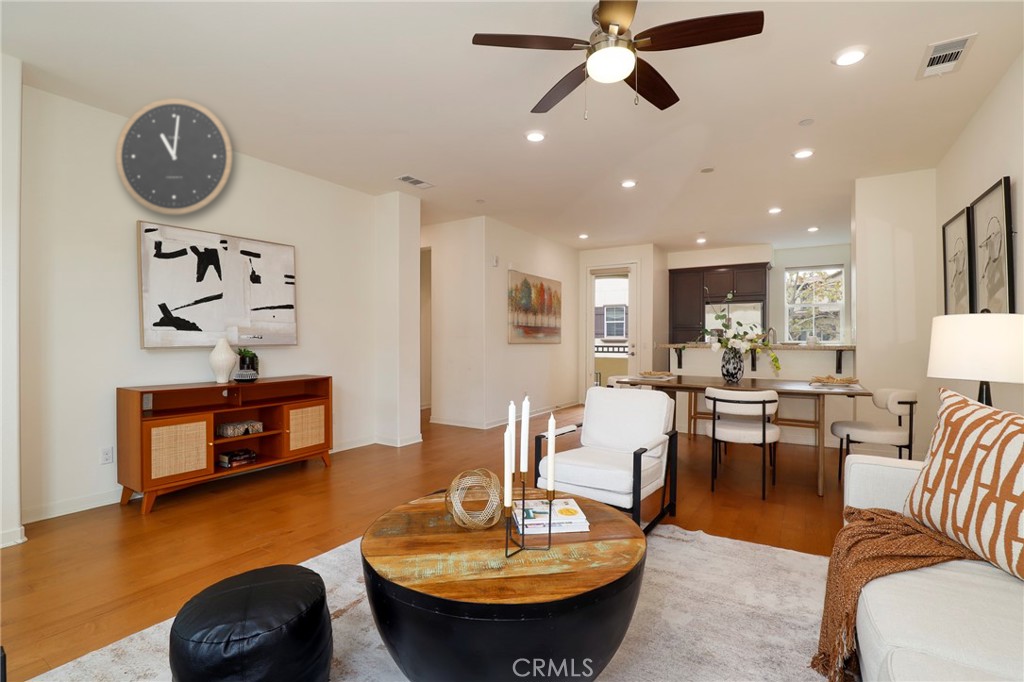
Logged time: **11:01**
